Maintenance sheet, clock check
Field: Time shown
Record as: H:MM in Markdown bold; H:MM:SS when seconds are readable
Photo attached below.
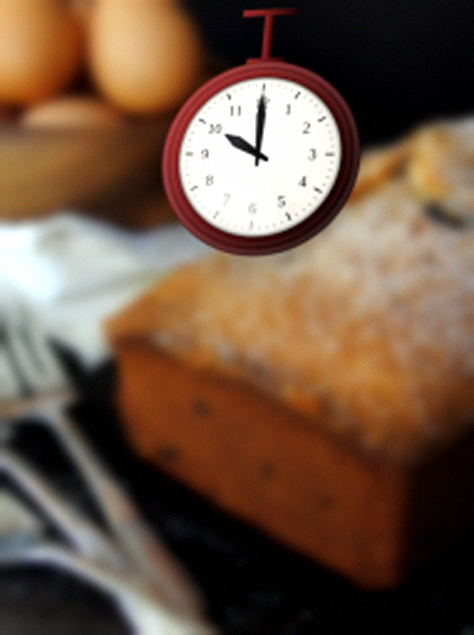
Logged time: **10:00**
